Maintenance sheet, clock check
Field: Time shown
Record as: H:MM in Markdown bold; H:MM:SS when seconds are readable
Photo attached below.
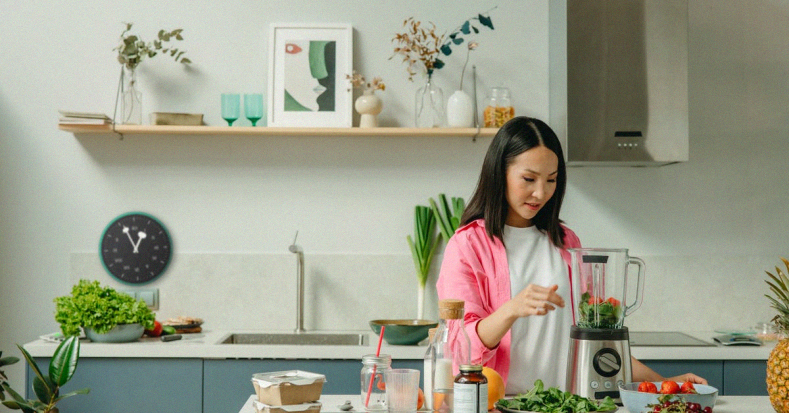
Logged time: **12:56**
